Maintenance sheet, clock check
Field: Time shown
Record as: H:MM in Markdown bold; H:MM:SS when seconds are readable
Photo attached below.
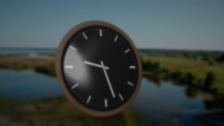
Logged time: **9:27**
